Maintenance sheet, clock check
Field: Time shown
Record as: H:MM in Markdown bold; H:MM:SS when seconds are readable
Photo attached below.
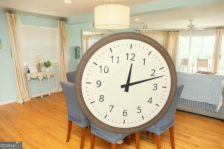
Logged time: **12:12**
